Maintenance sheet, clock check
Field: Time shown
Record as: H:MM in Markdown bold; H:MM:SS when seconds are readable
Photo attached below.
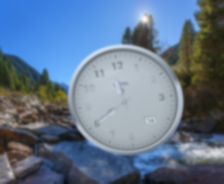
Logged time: **11:40**
